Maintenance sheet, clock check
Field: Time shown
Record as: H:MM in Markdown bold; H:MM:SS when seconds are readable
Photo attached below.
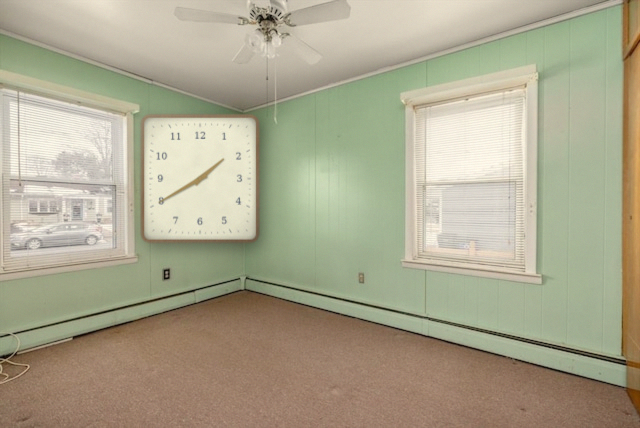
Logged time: **1:40**
